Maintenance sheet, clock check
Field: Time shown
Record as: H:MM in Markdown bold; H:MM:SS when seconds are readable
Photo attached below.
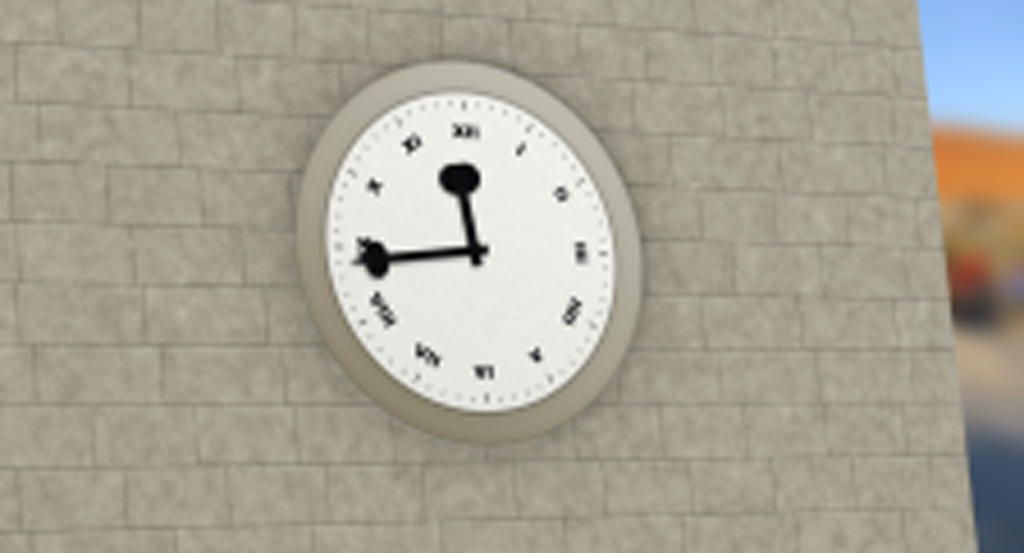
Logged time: **11:44**
